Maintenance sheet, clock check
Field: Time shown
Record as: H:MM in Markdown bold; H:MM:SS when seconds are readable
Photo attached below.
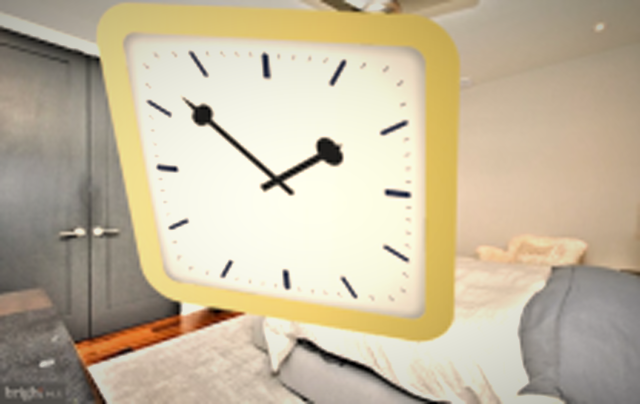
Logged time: **1:52**
